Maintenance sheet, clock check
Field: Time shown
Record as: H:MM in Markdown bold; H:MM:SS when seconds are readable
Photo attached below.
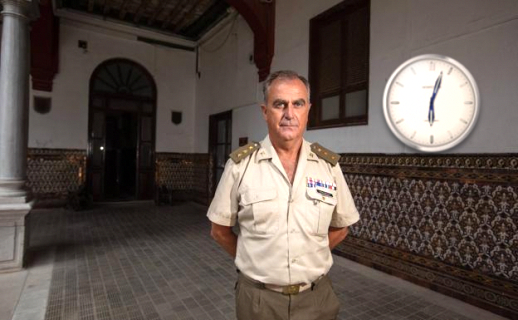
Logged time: **6:03**
